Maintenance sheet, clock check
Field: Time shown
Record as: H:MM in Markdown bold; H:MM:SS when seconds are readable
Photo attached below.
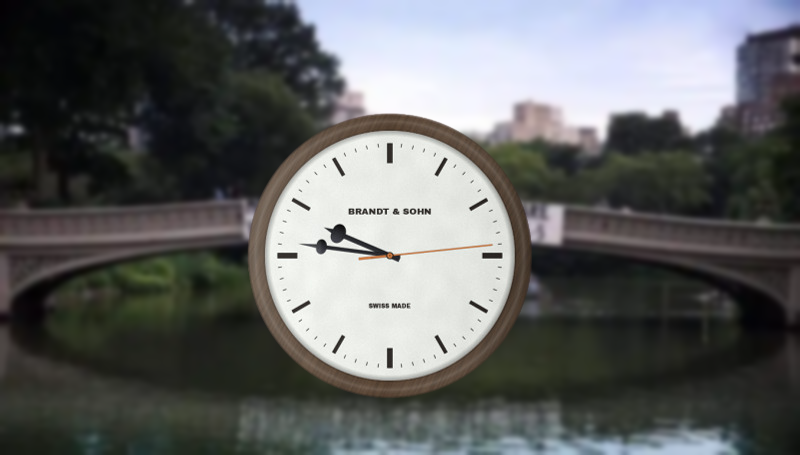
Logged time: **9:46:14**
